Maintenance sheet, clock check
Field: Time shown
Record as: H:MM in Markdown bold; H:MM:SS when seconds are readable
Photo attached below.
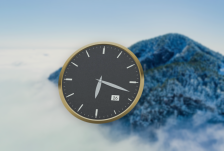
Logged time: **6:18**
